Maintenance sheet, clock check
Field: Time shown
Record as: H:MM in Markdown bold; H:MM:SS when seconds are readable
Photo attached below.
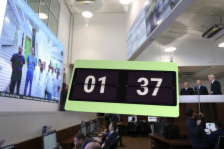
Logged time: **1:37**
